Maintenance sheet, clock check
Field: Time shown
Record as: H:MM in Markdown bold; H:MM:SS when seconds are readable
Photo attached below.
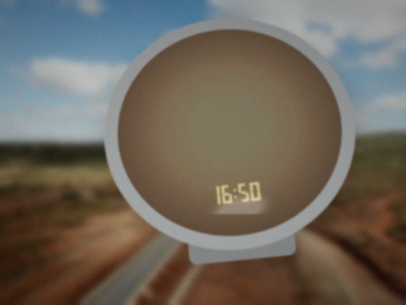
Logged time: **16:50**
